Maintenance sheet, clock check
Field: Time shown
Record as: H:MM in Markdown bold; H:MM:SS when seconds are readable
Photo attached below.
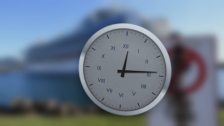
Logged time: **12:14**
